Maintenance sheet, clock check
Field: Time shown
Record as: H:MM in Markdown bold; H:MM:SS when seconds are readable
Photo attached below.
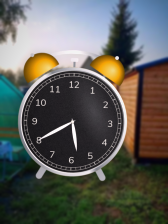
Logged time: **5:40**
